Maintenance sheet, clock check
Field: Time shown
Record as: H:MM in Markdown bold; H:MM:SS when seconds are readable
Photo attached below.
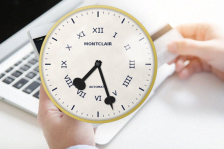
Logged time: **7:27**
